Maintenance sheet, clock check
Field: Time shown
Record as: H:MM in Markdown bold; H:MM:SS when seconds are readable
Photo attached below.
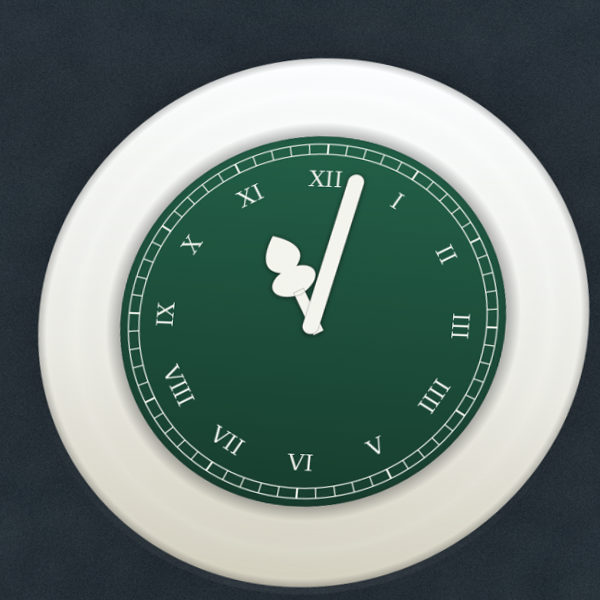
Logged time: **11:02**
